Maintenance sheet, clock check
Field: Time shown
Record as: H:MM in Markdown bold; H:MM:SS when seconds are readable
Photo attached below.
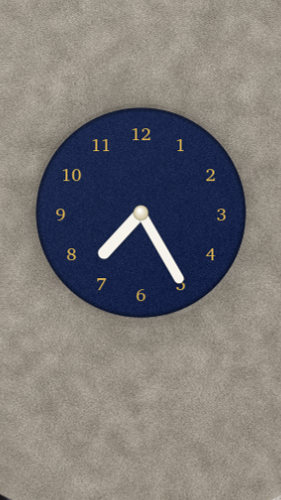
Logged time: **7:25**
